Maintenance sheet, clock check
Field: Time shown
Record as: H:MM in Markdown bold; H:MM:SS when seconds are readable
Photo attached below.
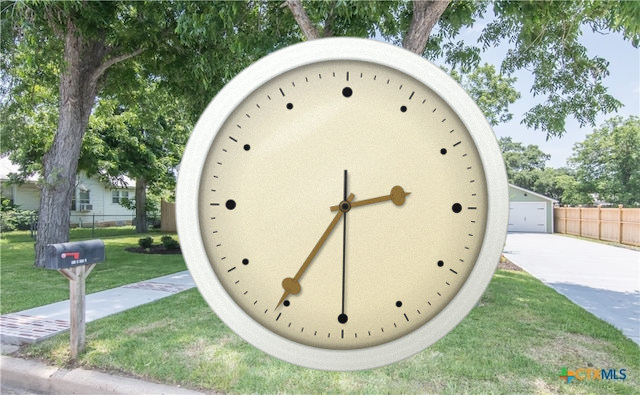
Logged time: **2:35:30**
